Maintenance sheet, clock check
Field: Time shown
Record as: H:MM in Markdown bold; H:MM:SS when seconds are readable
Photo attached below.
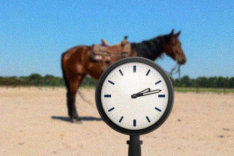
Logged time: **2:13**
